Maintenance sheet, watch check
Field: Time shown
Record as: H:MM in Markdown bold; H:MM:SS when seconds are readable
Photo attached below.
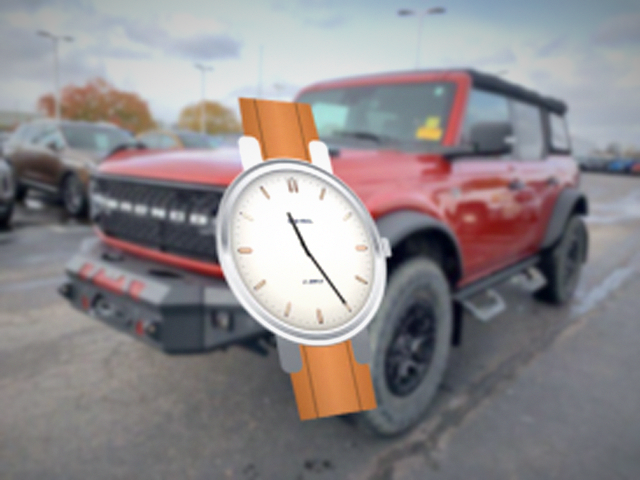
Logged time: **11:25**
